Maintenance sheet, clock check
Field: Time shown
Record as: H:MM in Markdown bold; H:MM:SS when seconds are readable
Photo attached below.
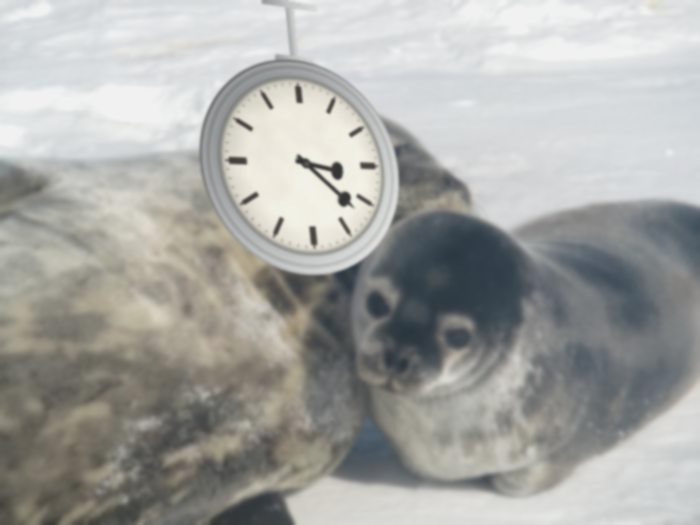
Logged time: **3:22**
